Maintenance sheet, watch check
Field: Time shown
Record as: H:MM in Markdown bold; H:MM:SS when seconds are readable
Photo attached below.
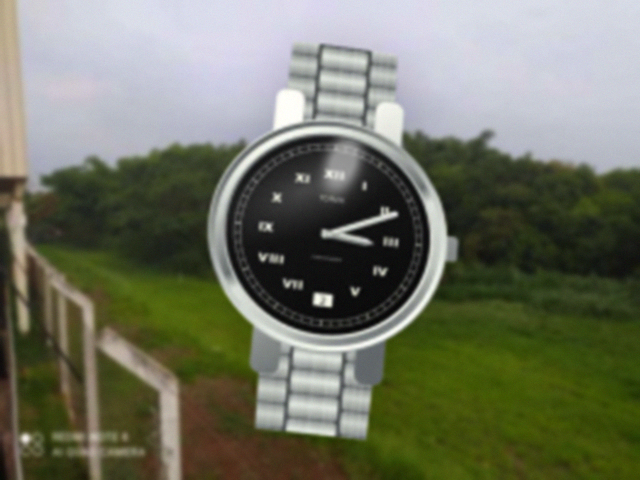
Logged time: **3:11**
